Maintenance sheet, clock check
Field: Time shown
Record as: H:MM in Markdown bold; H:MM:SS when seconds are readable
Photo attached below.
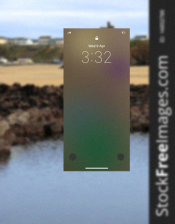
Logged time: **3:32**
